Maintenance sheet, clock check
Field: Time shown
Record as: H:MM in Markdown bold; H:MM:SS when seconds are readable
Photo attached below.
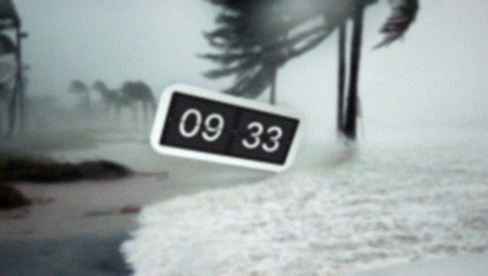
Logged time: **9:33**
